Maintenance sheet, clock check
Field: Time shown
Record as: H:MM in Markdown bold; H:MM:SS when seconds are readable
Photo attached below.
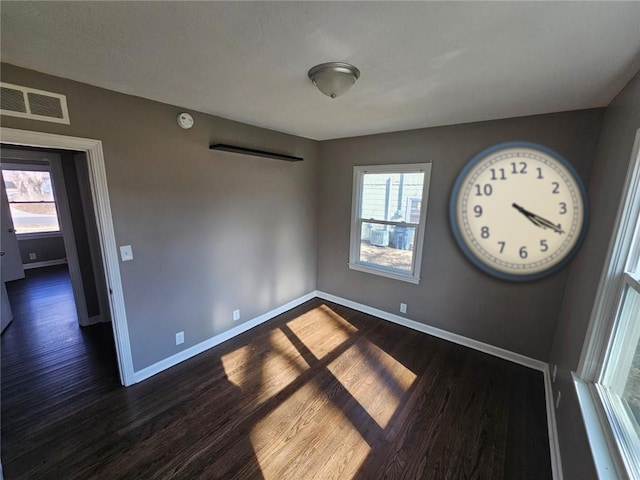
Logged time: **4:20**
